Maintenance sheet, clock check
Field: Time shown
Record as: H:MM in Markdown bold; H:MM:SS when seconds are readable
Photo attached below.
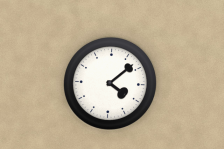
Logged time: **4:08**
